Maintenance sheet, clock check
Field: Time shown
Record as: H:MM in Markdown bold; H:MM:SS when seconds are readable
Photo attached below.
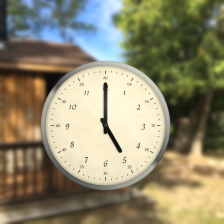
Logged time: **5:00**
